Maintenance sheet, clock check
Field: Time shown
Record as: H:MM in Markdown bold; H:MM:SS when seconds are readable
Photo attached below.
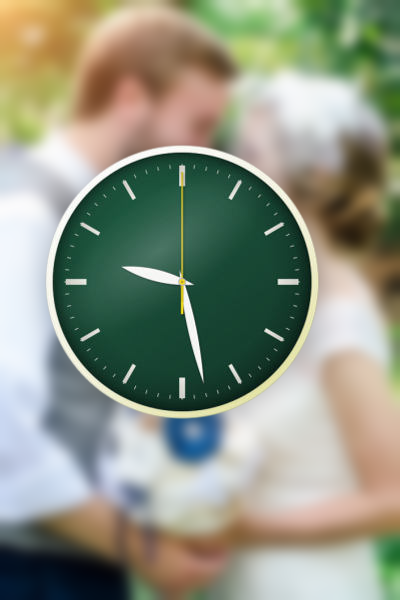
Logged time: **9:28:00**
